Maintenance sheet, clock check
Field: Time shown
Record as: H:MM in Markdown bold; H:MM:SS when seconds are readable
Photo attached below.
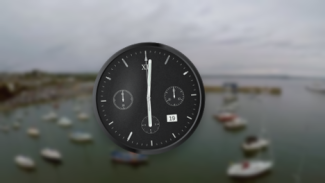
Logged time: **6:01**
